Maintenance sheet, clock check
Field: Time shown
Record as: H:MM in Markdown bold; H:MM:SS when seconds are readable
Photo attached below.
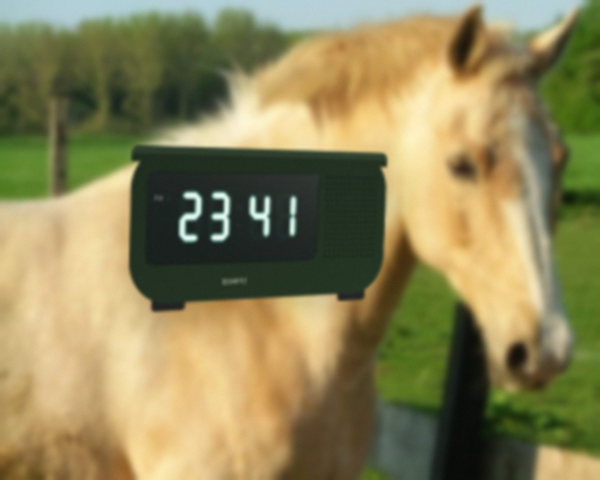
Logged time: **23:41**
